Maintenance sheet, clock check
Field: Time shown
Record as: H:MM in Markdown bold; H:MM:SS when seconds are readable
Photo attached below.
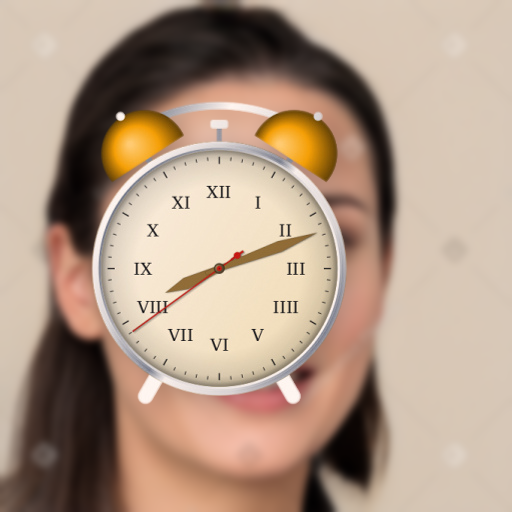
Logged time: **8:11:39**
